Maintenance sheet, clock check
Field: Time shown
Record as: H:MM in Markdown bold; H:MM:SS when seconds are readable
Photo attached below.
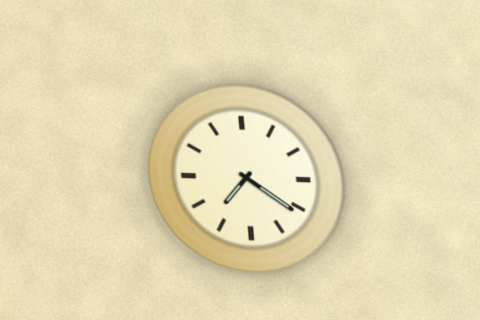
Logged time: **7:21**
